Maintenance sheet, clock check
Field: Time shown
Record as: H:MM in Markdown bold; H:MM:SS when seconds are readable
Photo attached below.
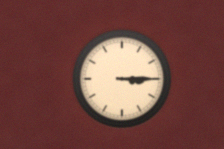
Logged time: **3:15**
